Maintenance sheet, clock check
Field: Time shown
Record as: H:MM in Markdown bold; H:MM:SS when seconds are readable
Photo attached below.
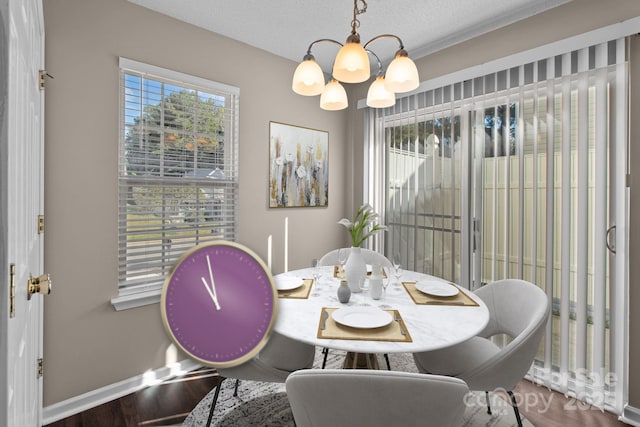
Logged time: **10:58**
